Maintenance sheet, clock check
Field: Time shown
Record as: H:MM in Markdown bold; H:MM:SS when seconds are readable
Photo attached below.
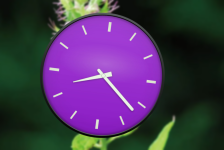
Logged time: **8:22**
